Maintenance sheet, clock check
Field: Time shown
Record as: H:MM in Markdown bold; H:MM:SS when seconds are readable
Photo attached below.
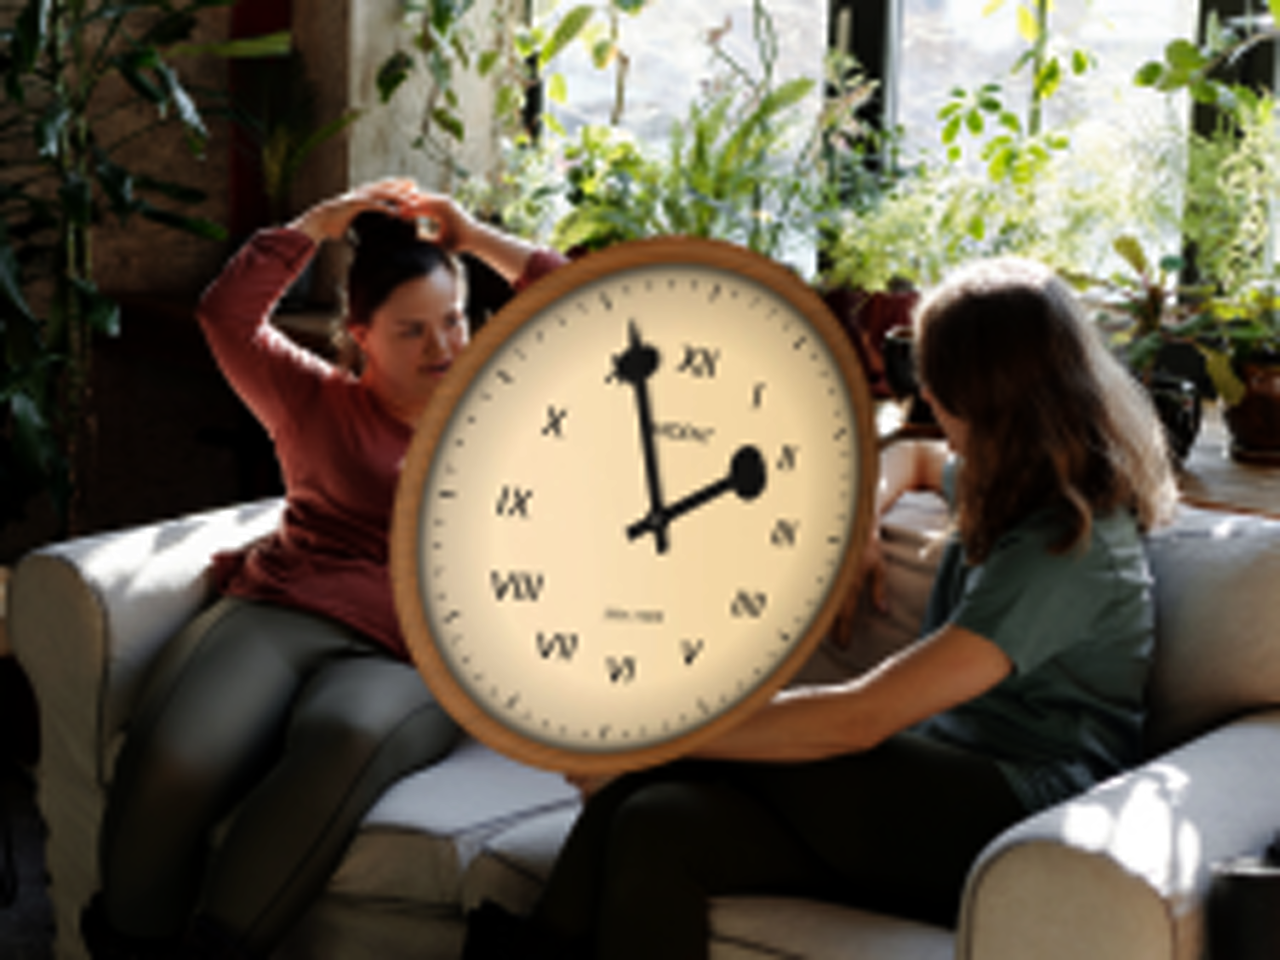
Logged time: **1:56**
